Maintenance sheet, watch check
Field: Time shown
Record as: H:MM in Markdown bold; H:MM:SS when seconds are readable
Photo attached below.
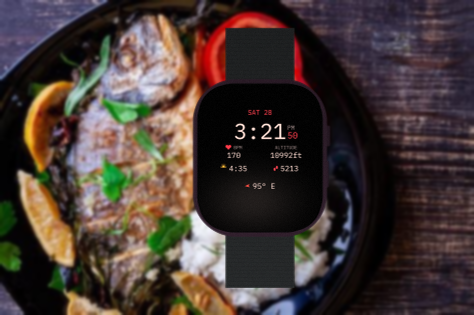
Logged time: **3:21:50**
